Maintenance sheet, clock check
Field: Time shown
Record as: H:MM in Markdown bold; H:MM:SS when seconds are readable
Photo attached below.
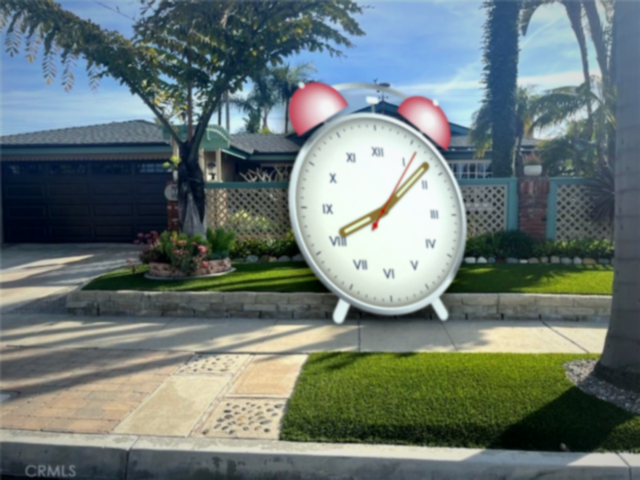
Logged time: **8:08:06**
